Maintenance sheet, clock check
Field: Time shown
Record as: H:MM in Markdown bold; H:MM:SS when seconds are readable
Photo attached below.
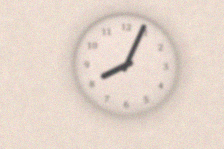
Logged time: **8:04**
